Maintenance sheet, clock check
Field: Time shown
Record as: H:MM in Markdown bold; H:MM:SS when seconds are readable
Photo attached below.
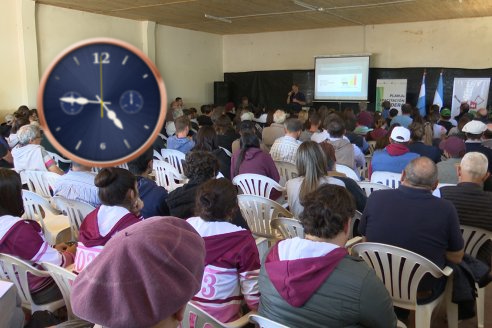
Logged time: **4:46**
